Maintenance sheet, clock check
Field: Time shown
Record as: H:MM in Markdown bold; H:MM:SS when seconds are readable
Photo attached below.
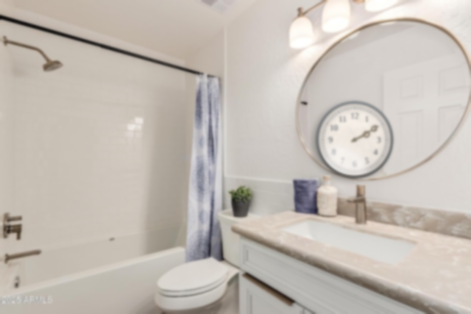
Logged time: **2:10**
